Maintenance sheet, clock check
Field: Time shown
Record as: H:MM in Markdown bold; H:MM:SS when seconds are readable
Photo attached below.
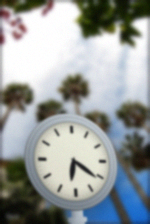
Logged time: **6:21**
